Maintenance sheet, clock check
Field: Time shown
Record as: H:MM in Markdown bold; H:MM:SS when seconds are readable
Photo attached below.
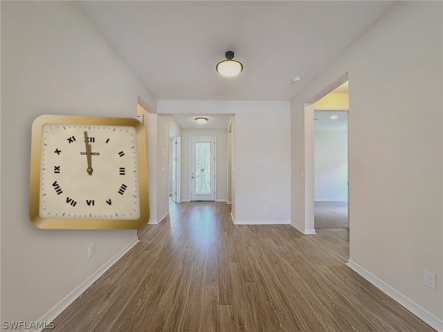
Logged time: **11:59**
